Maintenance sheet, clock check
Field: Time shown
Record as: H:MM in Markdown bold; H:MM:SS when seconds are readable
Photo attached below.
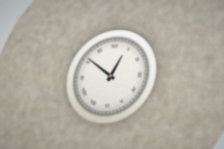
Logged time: **12:51**
